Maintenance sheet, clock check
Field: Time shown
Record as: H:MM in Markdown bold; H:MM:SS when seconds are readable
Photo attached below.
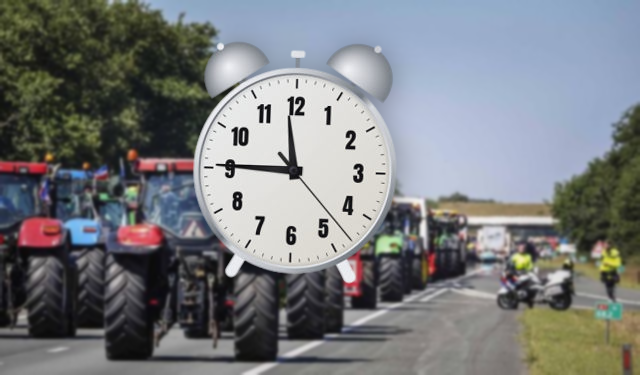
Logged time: **11:45:23**
